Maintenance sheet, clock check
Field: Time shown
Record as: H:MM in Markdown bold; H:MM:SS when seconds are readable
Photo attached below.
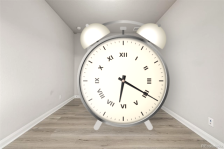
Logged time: **6:20**
